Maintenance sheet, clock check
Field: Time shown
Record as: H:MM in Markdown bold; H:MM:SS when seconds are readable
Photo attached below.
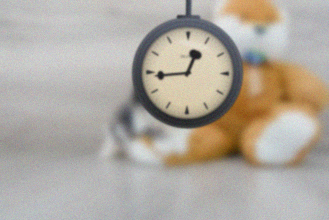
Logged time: **12:44**
